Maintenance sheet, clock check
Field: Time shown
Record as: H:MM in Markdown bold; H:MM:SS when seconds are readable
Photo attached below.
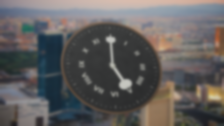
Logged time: **5:00**
